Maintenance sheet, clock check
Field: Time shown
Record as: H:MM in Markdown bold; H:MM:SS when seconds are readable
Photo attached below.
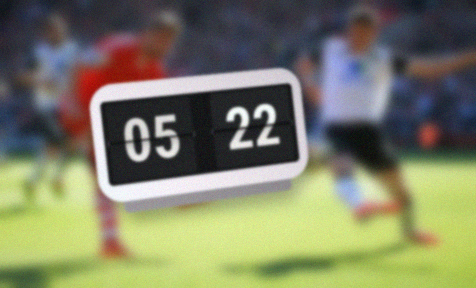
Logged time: **5:22**
